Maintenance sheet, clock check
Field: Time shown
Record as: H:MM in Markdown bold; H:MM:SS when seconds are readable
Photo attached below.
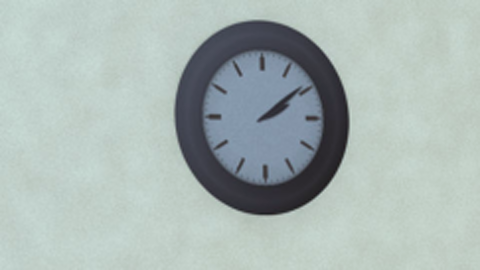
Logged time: **2:09**
